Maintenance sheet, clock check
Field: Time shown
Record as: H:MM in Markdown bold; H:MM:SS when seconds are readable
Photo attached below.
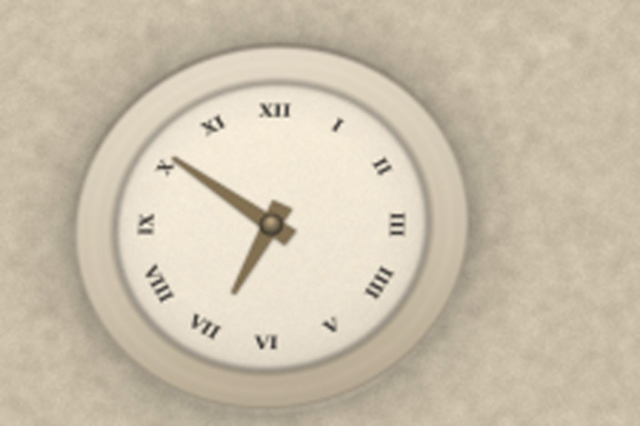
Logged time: **6:51**
